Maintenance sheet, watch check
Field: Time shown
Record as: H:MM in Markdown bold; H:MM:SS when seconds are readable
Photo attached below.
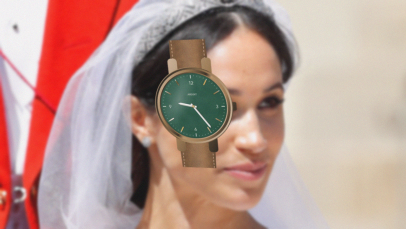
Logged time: **9:24**
